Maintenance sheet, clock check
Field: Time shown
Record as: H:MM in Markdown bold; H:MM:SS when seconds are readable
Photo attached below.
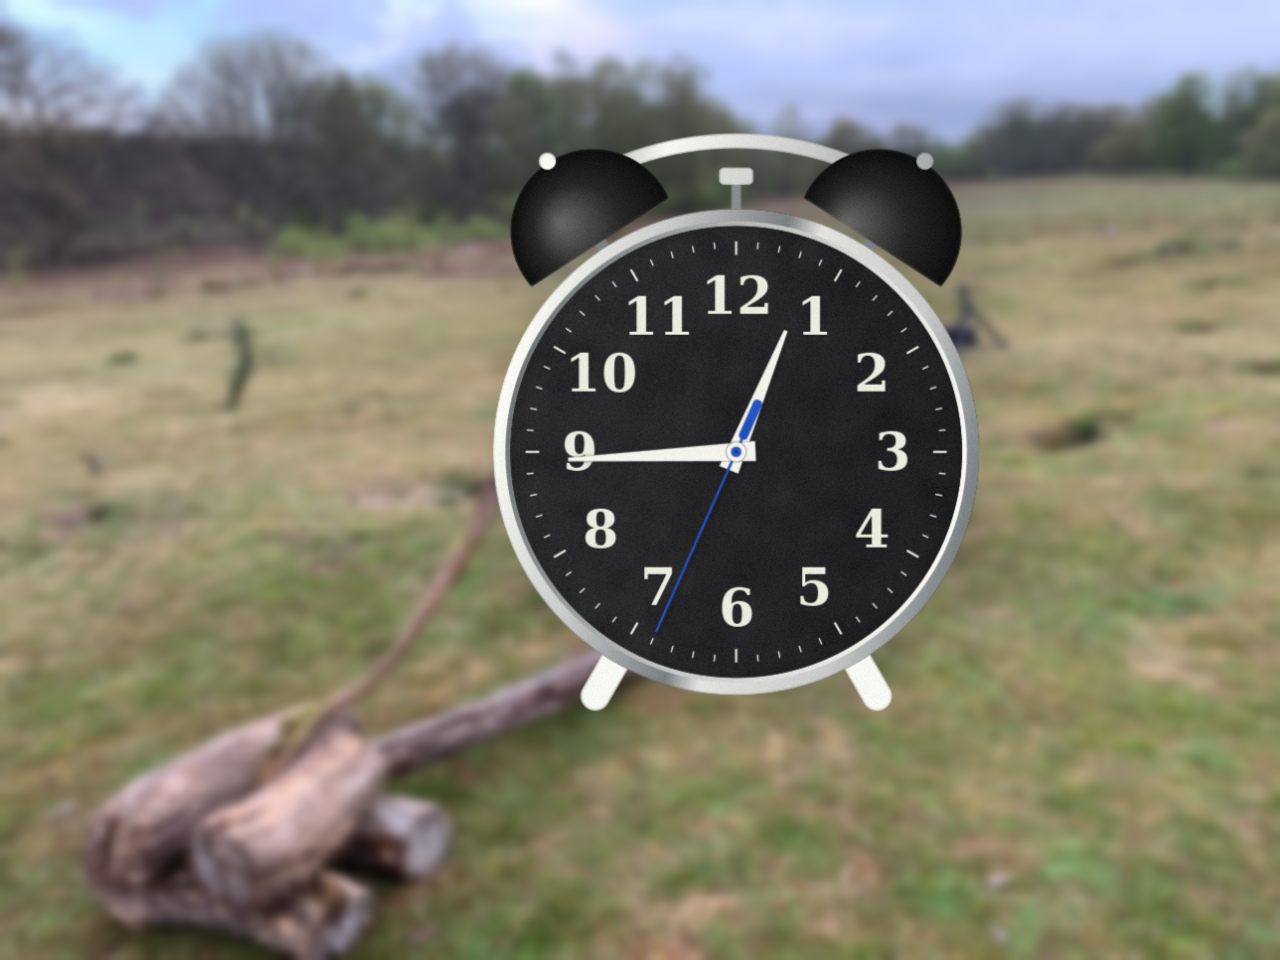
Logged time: **12:44:34**
